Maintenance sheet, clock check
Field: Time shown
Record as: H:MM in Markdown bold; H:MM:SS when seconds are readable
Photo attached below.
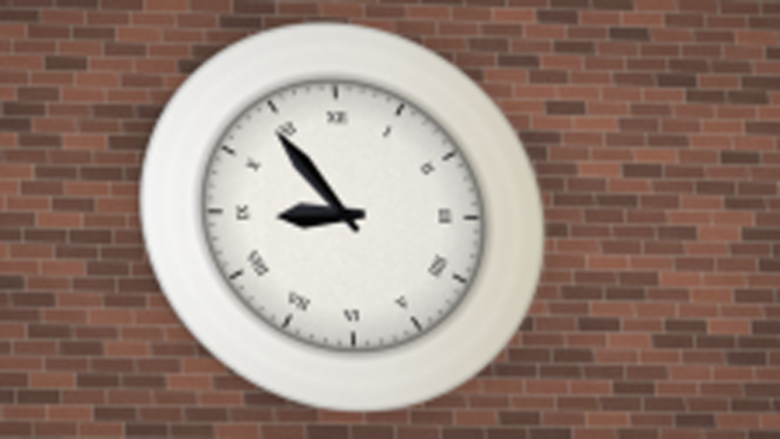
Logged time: **8:54**
